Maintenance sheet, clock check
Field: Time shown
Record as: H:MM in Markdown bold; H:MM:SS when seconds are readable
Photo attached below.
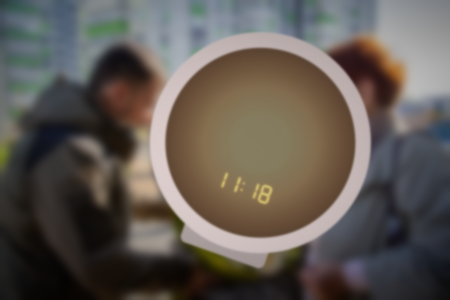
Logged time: **11:18**
